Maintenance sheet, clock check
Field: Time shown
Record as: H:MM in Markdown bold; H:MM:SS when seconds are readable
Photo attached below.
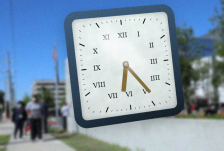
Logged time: **6:24**
